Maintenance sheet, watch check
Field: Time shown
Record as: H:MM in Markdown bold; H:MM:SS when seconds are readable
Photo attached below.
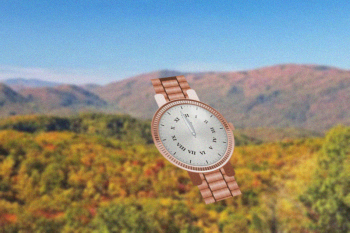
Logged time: **11:59**
